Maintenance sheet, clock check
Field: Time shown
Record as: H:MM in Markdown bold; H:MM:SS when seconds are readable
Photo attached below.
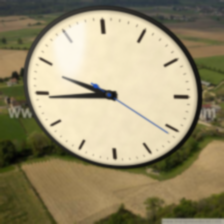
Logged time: **9:44:21**
